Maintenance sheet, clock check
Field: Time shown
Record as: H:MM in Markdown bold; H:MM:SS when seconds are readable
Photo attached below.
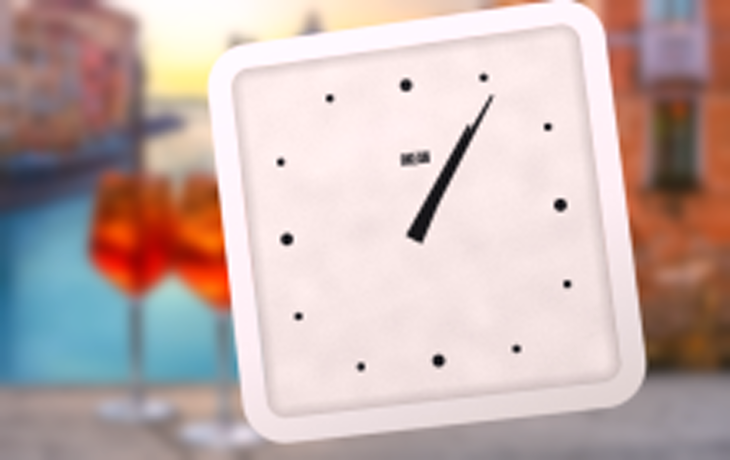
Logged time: **1:06**
